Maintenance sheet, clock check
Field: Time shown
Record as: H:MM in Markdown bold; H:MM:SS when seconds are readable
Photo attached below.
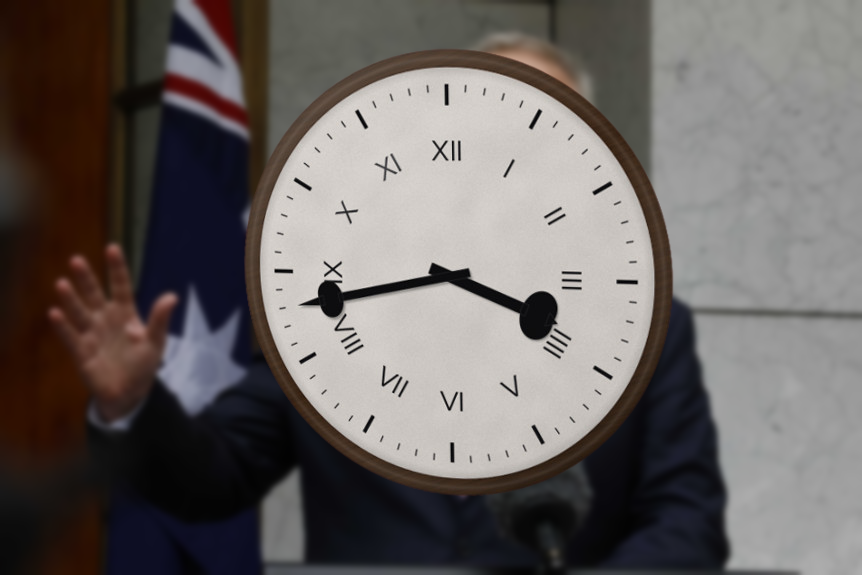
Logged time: **3:43**
